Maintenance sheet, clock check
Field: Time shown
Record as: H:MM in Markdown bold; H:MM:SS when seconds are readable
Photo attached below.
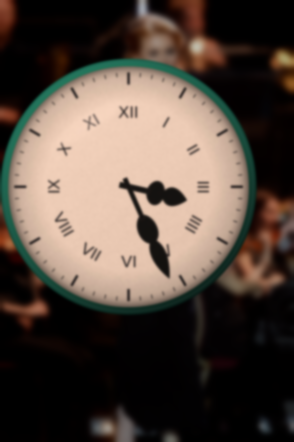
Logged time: **3:26**
